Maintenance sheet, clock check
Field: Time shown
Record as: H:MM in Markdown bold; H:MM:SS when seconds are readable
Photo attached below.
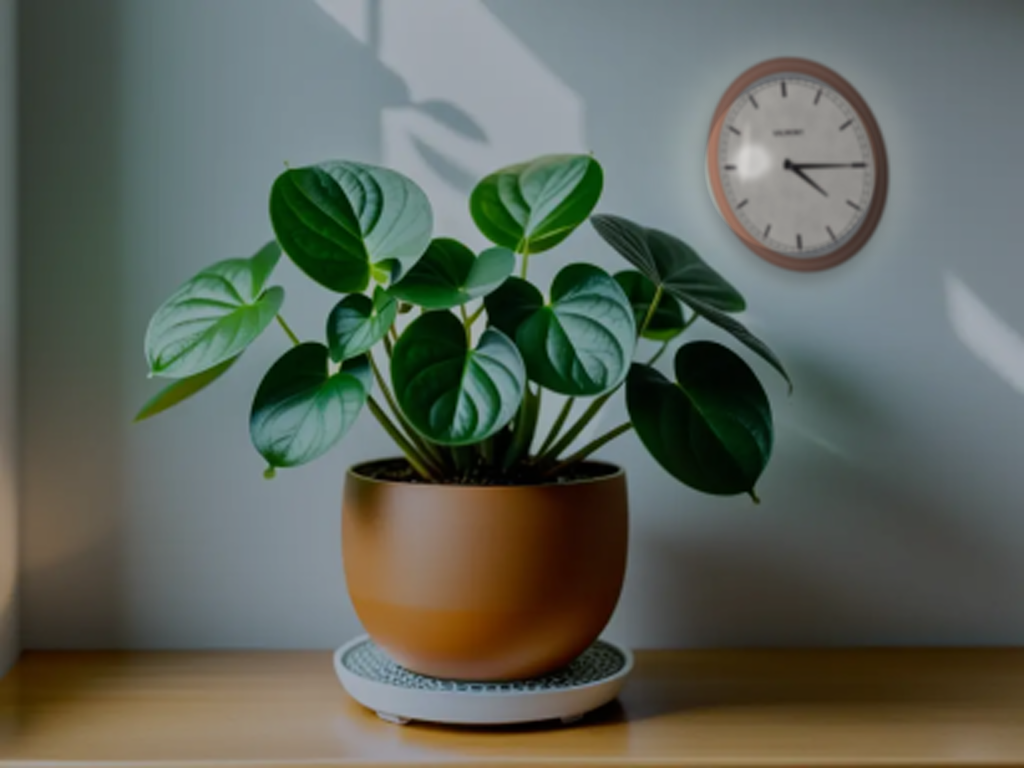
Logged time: **4:15**
